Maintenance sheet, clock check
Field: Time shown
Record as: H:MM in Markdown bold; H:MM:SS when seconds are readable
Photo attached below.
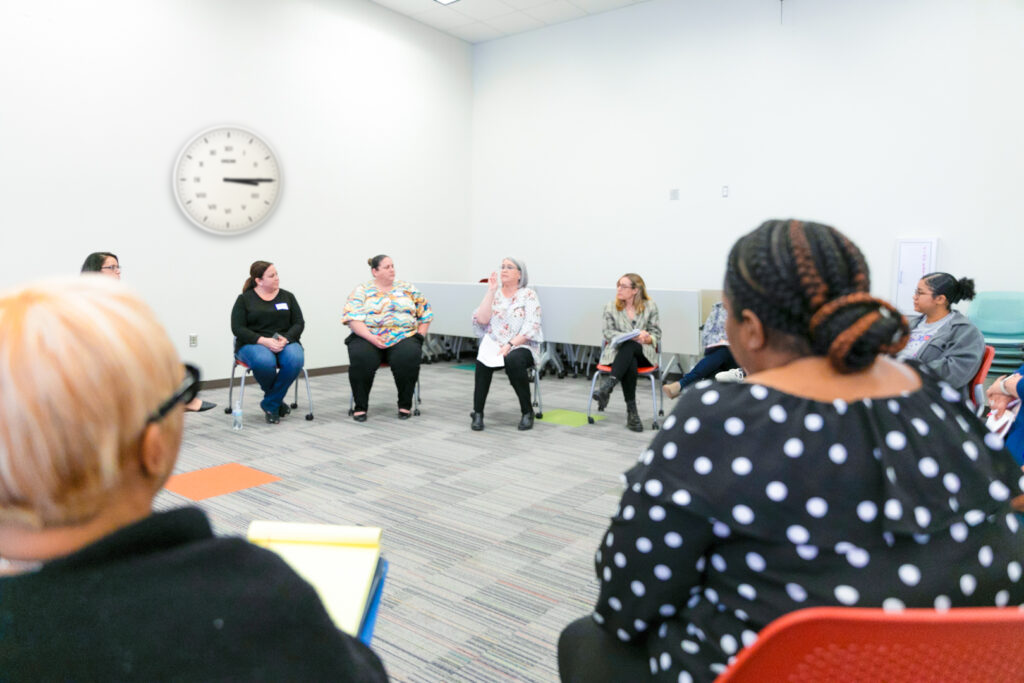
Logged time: **3:15**
